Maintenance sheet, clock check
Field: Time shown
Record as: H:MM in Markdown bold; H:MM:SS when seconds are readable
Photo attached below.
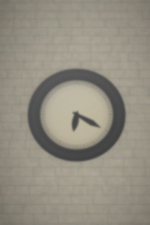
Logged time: **6:20**
